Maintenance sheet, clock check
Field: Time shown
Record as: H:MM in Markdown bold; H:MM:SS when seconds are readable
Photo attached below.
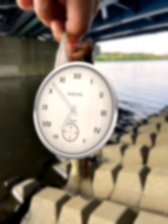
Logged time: **6:52**
